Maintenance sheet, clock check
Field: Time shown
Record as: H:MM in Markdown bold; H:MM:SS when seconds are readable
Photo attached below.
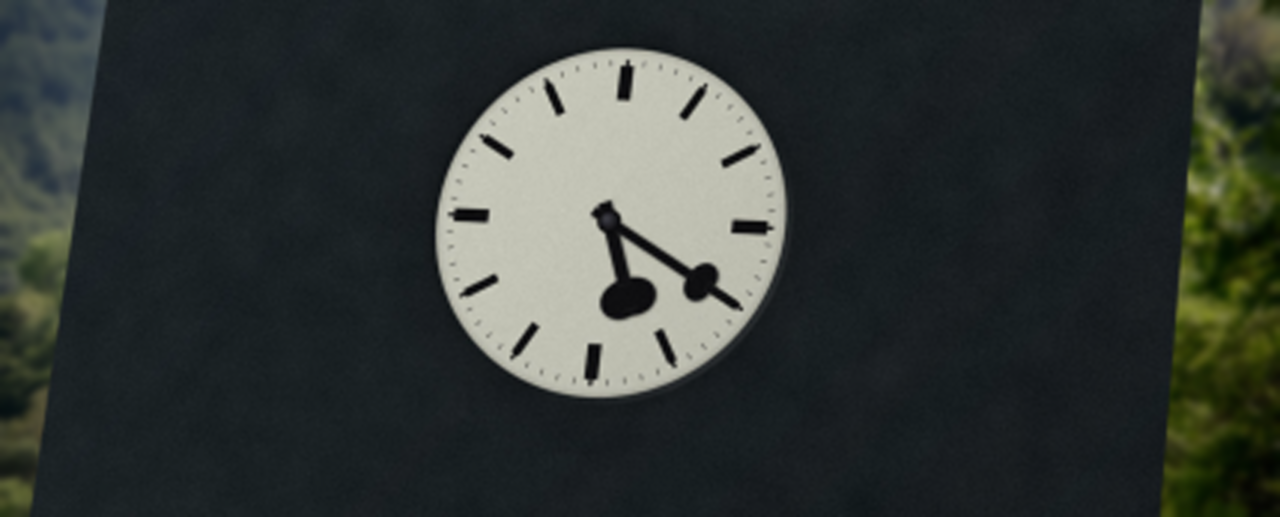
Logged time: **5:20**
